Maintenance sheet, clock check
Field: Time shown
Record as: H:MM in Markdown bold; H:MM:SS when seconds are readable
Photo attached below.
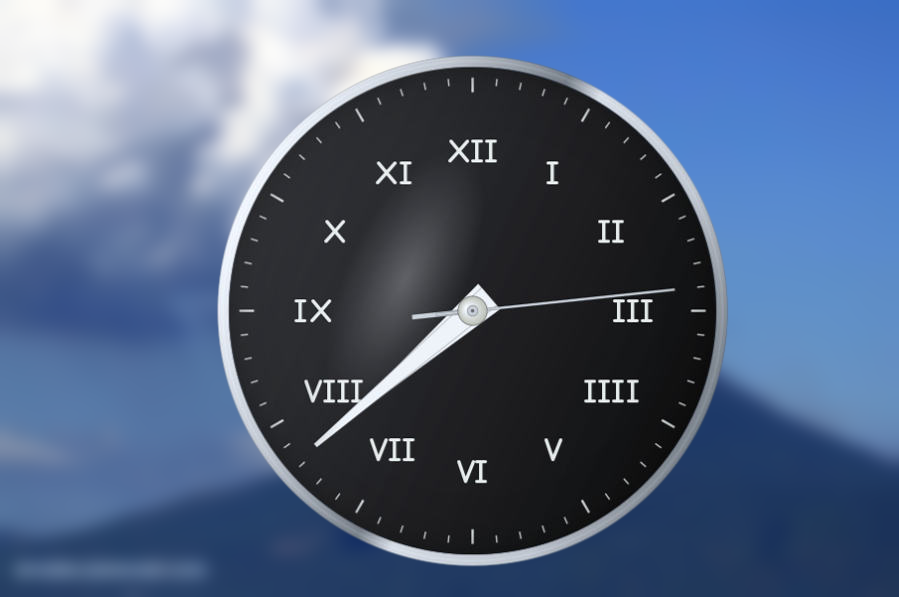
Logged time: **7:38:14**
